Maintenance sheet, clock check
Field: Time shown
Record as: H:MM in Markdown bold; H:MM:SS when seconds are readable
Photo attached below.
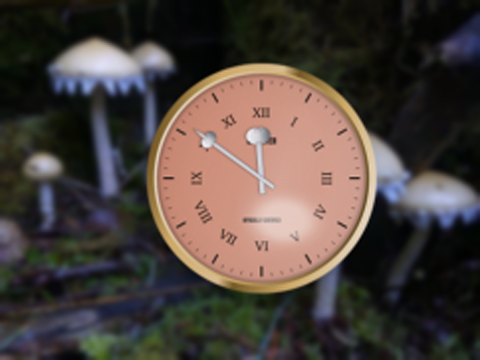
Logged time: **11:51**
